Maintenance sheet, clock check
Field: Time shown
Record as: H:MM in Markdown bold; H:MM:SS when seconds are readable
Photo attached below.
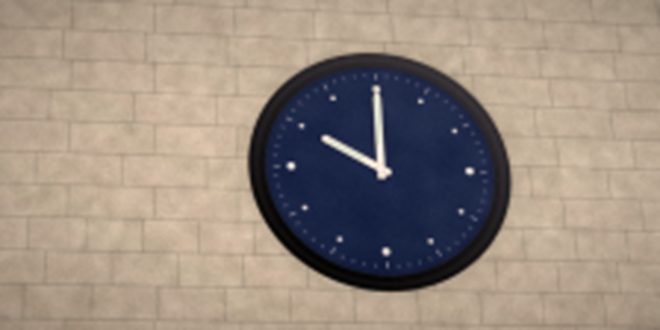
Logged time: **10:00**
